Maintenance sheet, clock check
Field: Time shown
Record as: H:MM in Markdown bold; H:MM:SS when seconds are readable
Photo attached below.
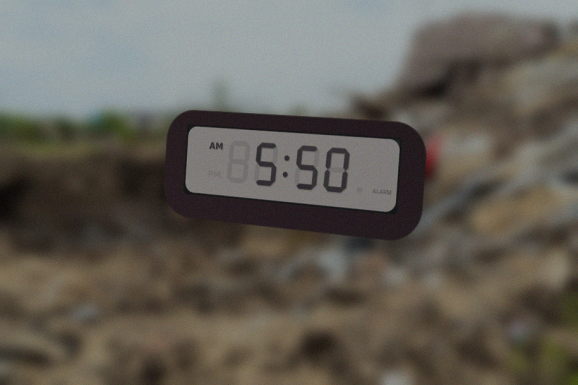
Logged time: **5:50**
